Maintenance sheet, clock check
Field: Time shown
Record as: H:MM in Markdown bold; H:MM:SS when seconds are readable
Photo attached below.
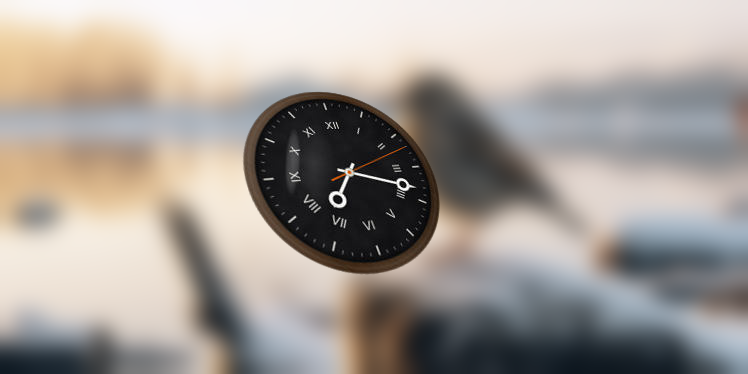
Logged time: **7:18:12**
